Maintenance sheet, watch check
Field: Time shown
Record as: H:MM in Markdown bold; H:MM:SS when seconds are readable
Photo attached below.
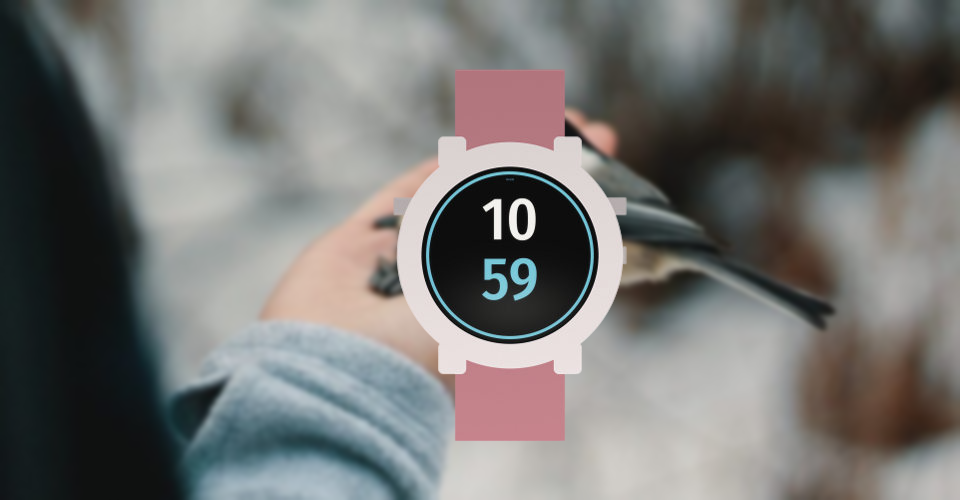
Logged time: **10:59**
